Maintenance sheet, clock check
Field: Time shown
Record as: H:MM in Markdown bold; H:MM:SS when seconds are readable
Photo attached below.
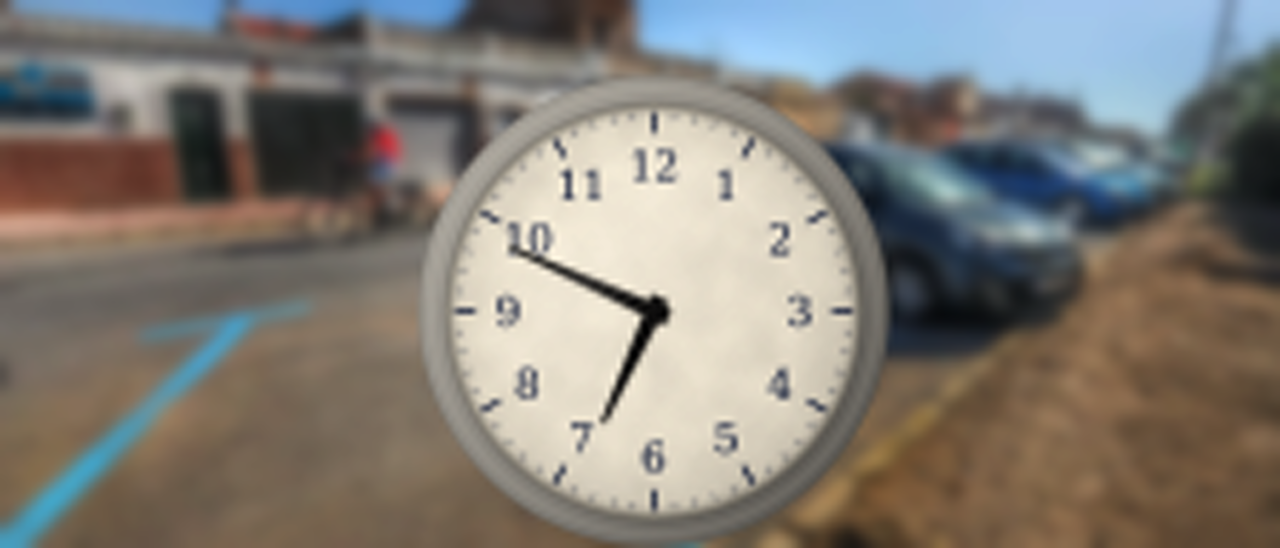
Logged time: **6:49**
